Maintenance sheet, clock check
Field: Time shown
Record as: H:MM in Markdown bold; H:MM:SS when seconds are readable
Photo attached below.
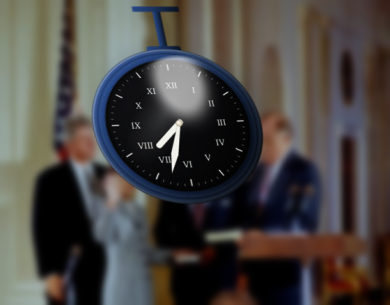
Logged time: **7:33**
